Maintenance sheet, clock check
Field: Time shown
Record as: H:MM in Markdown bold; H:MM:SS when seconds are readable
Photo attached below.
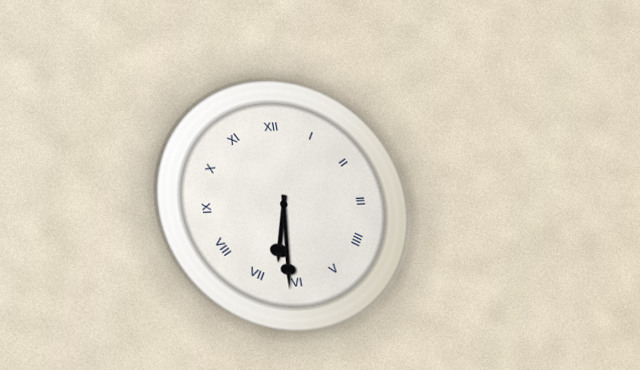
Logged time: **6:31**
